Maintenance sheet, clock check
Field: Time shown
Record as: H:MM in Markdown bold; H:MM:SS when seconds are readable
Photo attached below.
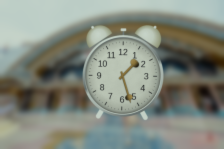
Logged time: **1:27**
